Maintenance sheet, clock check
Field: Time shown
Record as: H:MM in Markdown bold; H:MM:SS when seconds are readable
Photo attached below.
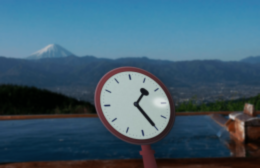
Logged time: **1:25**
